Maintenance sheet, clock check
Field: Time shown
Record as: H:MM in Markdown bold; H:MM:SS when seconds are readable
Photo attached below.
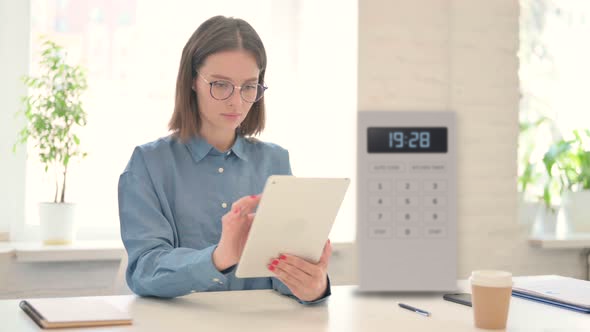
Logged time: **19:28**
